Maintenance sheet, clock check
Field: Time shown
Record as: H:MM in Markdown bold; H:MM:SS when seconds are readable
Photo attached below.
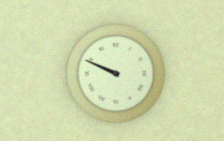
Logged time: **9:49**
